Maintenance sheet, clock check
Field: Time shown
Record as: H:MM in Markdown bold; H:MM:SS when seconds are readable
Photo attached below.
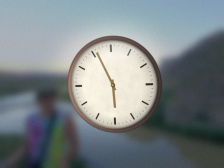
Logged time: **5:56**
